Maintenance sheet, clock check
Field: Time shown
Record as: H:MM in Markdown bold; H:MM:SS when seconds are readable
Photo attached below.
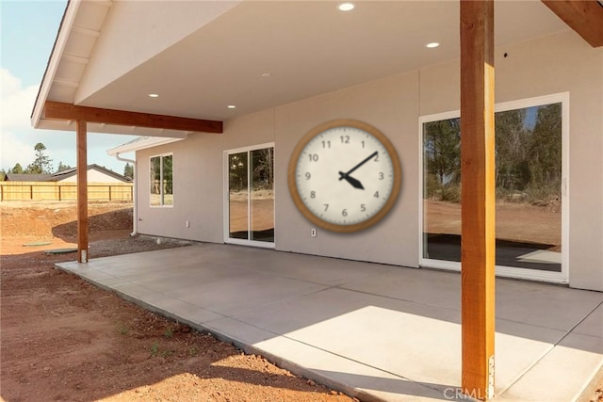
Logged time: **4:09**
